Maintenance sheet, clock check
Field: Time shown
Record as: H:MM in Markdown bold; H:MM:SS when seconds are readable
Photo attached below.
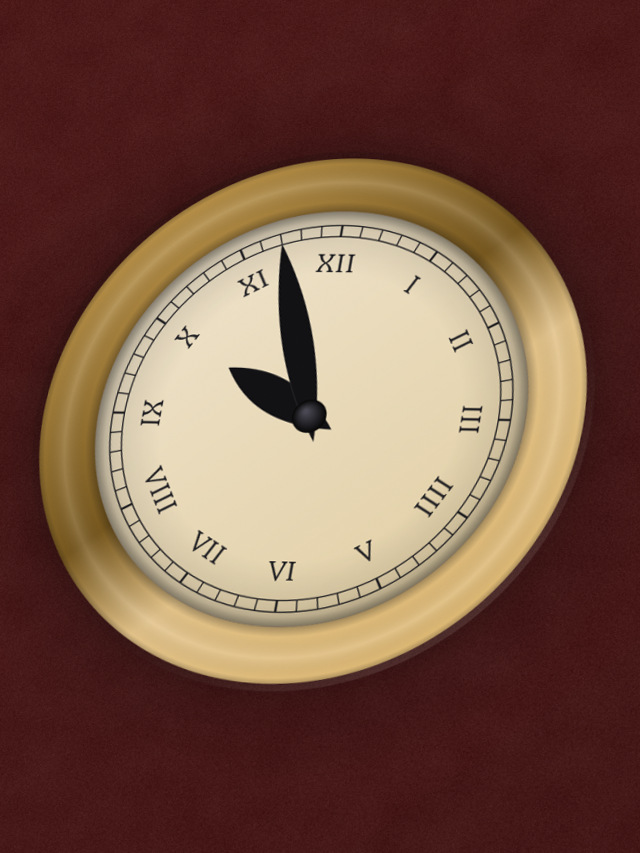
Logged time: **9:57**
